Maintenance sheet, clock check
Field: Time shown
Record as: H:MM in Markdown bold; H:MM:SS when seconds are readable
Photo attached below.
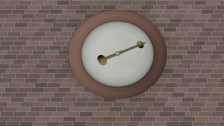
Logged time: **8:11**
